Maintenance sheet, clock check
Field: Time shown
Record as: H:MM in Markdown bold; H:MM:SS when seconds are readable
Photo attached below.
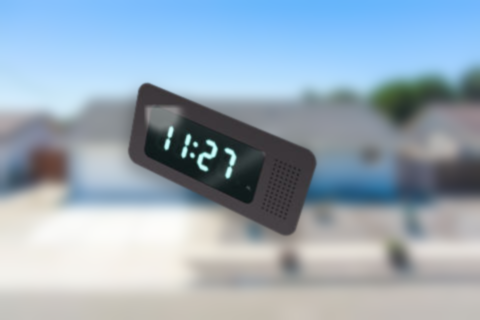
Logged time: **11:27**
